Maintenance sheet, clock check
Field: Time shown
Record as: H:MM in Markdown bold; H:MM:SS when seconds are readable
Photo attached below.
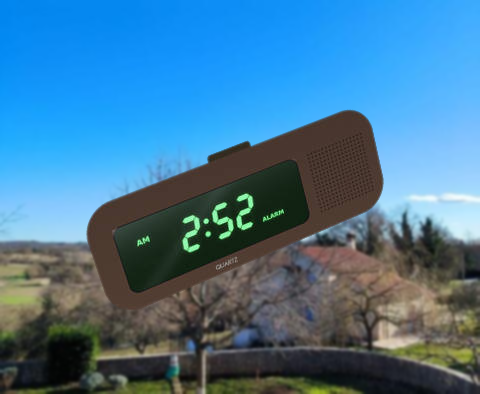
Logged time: **2:52**
